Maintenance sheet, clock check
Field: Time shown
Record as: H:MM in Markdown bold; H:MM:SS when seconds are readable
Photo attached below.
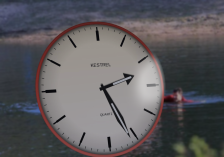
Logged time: **2:26**
